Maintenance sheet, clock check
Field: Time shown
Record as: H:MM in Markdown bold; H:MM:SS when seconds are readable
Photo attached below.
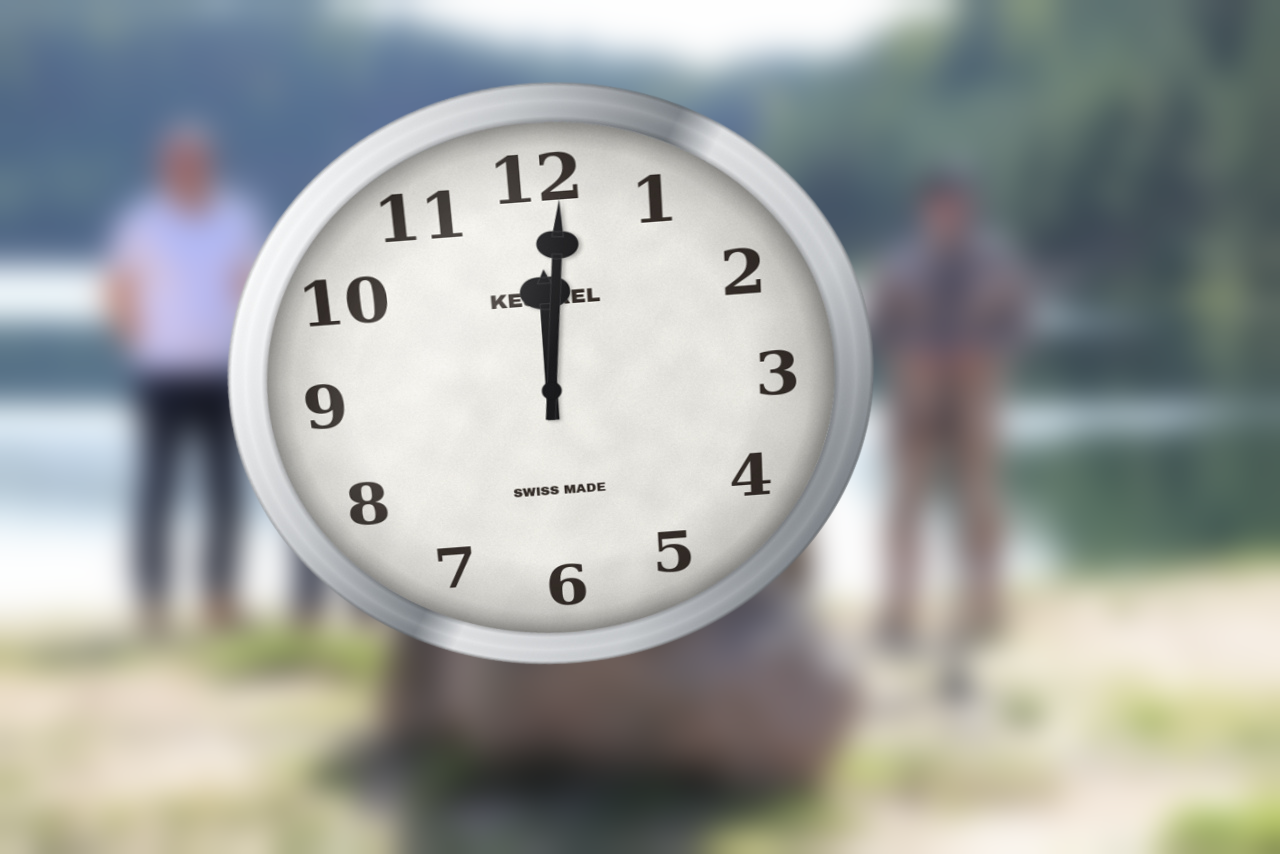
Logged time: **12:01**
